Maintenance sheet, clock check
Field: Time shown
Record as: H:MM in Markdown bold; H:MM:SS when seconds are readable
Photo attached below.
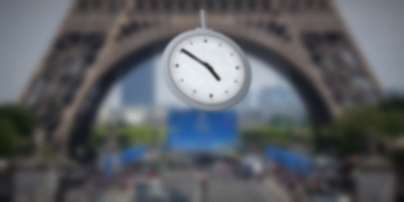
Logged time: **4:51**
